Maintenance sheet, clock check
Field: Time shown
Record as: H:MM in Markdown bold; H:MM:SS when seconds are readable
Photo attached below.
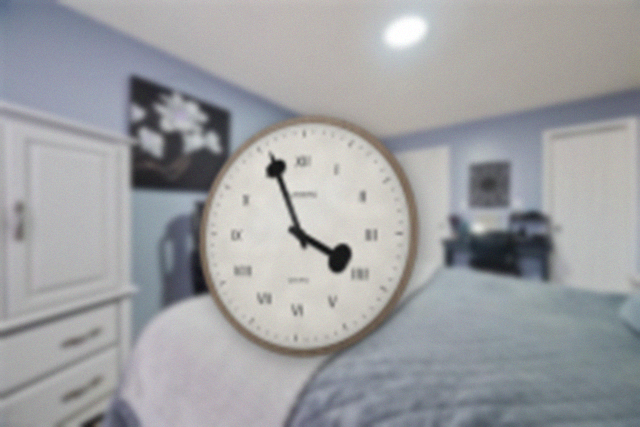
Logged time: **3:56**
